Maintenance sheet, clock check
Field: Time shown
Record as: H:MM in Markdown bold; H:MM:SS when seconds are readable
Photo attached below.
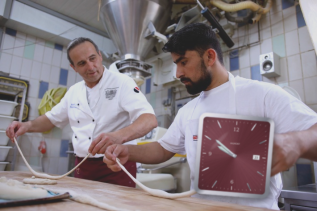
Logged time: **9:51**
